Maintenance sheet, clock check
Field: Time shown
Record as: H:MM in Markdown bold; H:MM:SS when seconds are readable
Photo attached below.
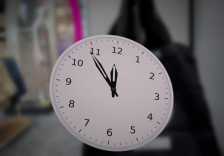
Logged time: **11:54**
